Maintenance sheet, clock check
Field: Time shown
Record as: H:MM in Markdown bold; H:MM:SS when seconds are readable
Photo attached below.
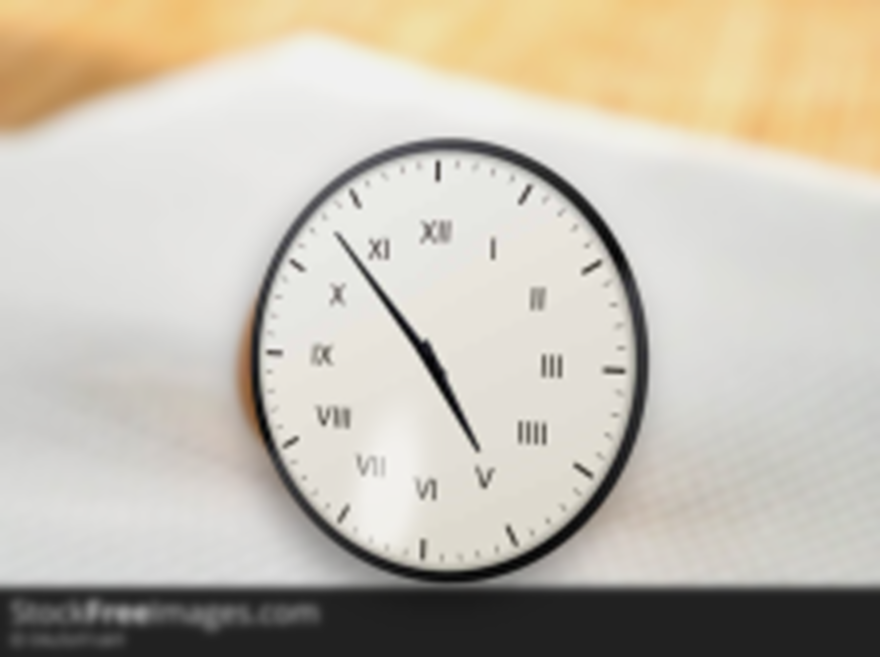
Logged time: **4:53**
